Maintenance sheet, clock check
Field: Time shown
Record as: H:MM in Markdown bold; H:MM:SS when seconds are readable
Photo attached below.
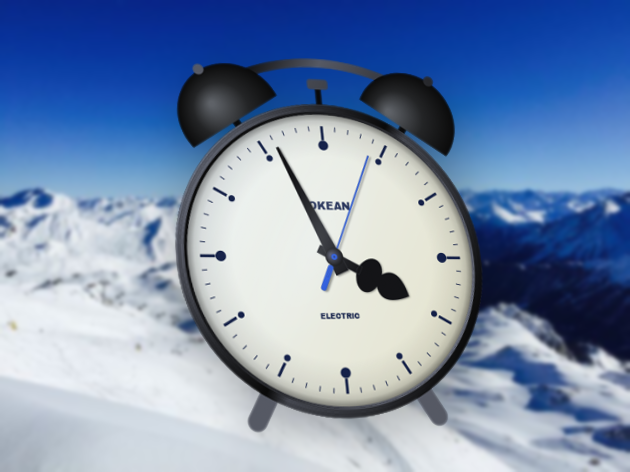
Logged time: **3:56:04**
